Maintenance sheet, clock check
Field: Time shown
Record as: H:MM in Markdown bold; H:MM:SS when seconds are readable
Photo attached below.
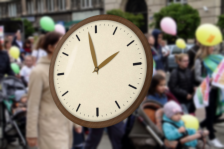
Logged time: **1:58**
